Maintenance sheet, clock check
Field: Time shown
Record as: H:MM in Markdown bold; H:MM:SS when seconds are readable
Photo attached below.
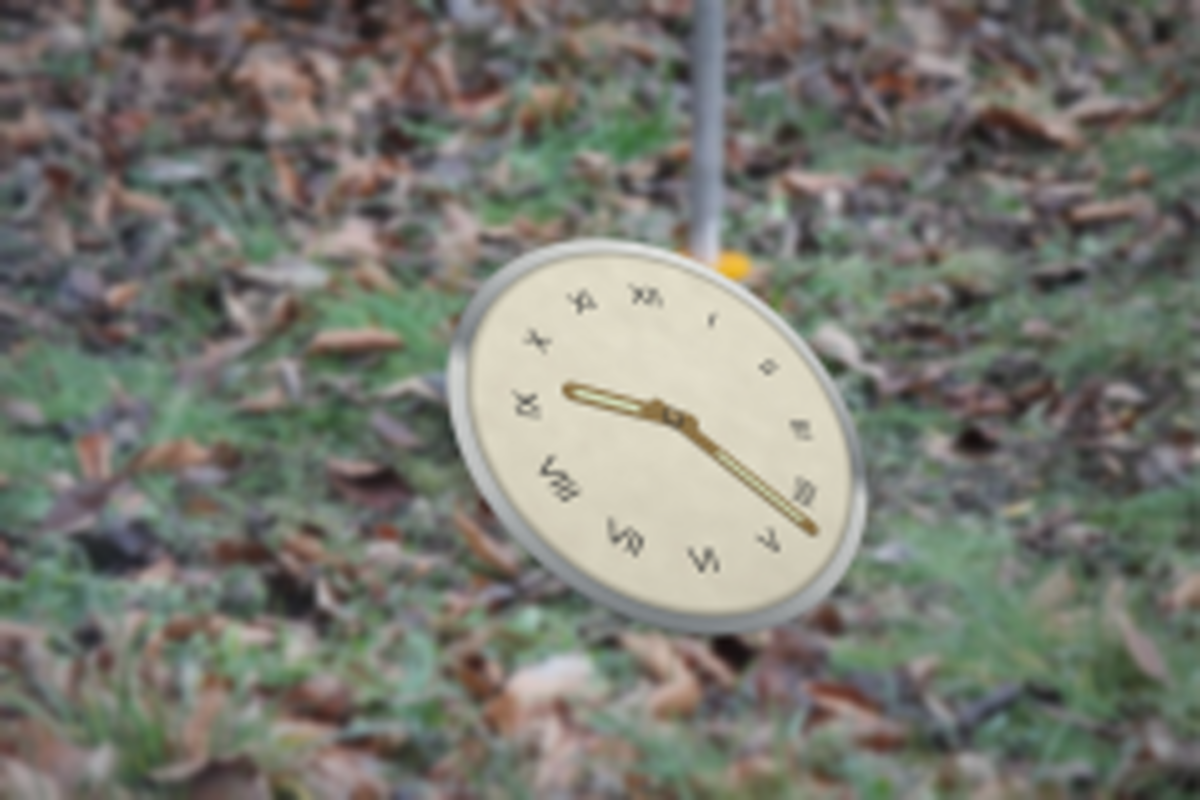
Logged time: **9:22**
